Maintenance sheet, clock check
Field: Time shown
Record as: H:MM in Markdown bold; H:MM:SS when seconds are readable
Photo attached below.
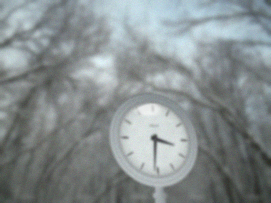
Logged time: **3:31**
